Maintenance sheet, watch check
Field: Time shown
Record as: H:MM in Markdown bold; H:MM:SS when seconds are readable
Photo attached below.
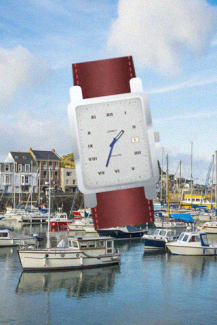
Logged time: **1:34**
